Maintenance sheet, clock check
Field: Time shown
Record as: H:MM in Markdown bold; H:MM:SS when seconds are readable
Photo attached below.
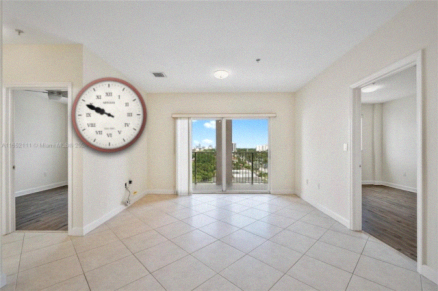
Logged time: **9:49**
